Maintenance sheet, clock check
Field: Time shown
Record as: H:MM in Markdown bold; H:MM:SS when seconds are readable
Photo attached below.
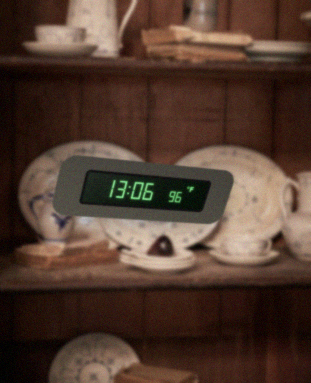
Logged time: **13:06**
